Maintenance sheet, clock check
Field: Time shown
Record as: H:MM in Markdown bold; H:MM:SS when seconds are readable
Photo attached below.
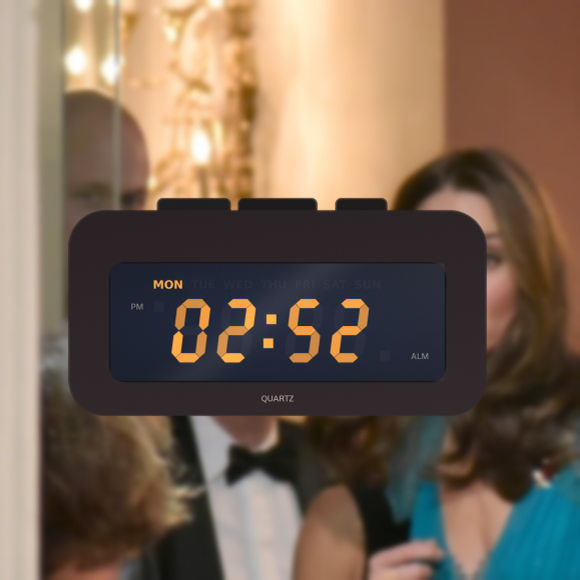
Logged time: **2:52**
